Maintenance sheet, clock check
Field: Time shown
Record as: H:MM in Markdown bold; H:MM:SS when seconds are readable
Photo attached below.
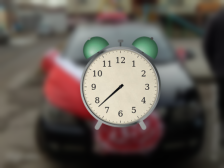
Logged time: **7:38**
